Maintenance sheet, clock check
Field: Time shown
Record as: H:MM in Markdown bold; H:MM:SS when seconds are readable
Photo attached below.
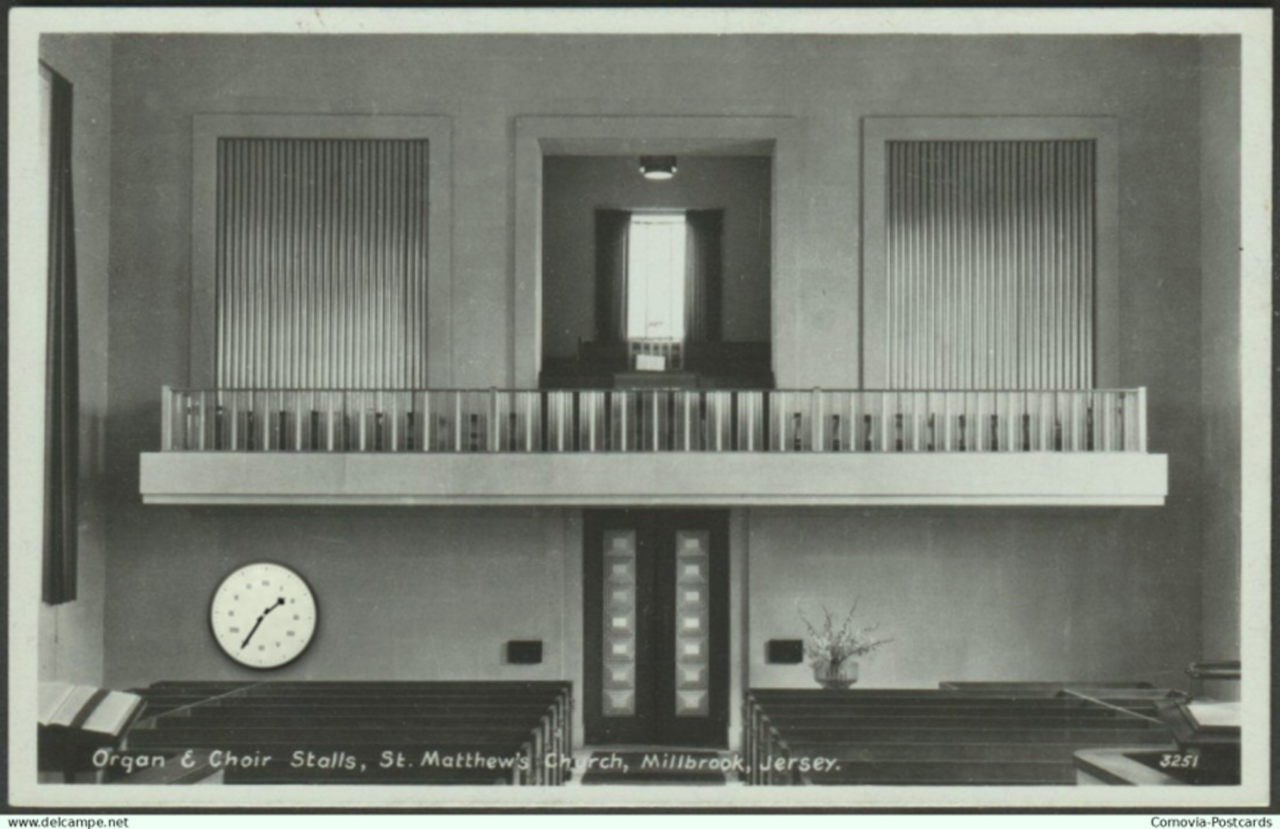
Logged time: **1:35**
